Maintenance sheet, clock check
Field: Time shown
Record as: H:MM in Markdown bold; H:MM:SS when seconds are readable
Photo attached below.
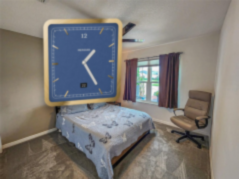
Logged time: **1:25**
